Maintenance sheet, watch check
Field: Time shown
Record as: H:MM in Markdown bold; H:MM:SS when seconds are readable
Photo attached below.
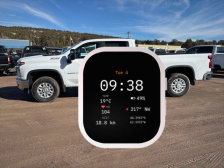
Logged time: **9:38**
